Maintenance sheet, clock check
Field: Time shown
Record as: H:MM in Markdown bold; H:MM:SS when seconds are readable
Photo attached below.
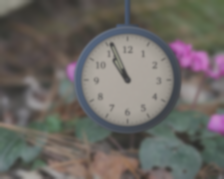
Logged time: **10:56**
